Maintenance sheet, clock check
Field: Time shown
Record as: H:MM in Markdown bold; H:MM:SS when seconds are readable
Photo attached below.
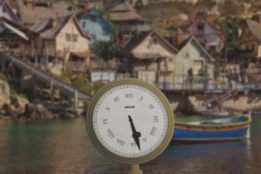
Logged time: **5:28**
